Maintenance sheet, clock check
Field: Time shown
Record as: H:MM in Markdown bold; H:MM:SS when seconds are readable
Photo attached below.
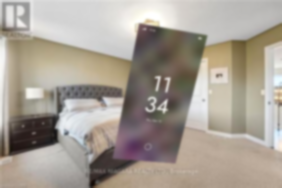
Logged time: **11:34**
